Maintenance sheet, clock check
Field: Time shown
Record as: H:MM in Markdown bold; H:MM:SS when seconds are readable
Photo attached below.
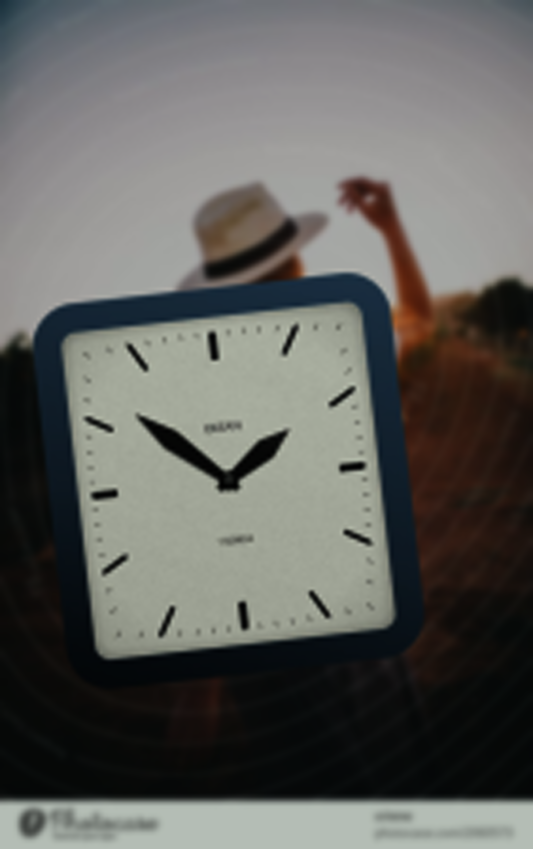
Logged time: **1:52**
